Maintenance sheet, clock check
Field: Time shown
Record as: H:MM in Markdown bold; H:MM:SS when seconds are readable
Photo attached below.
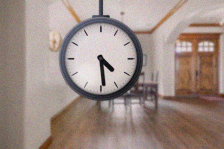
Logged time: **4:29**
